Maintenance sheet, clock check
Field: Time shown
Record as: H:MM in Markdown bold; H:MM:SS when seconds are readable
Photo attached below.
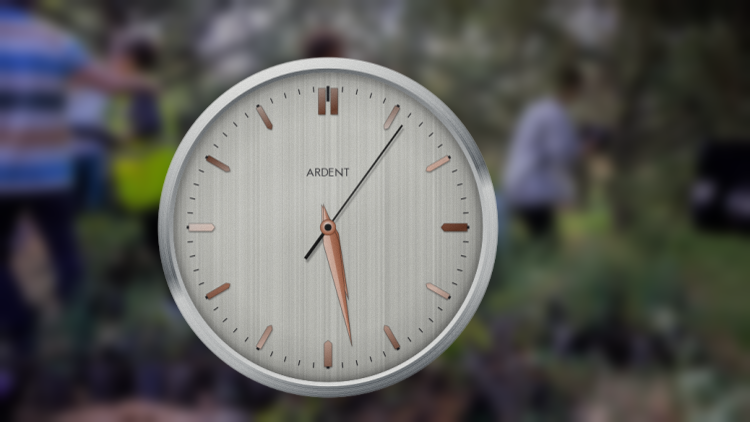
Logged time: **5:28:06**
